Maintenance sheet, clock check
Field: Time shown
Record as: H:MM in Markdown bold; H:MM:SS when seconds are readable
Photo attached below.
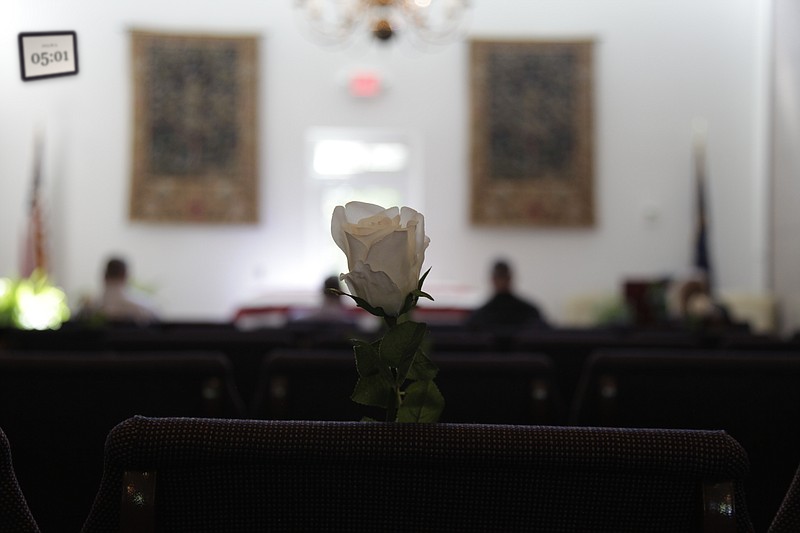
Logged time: **5:01**
